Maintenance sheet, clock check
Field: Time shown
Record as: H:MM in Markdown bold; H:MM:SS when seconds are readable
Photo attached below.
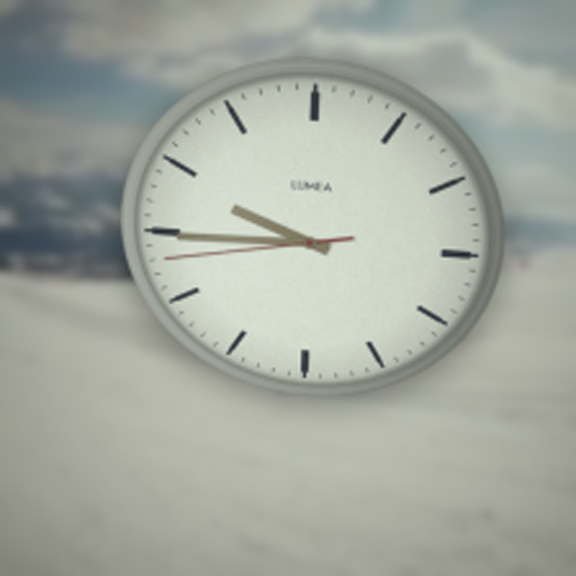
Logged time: **9:44:43**
